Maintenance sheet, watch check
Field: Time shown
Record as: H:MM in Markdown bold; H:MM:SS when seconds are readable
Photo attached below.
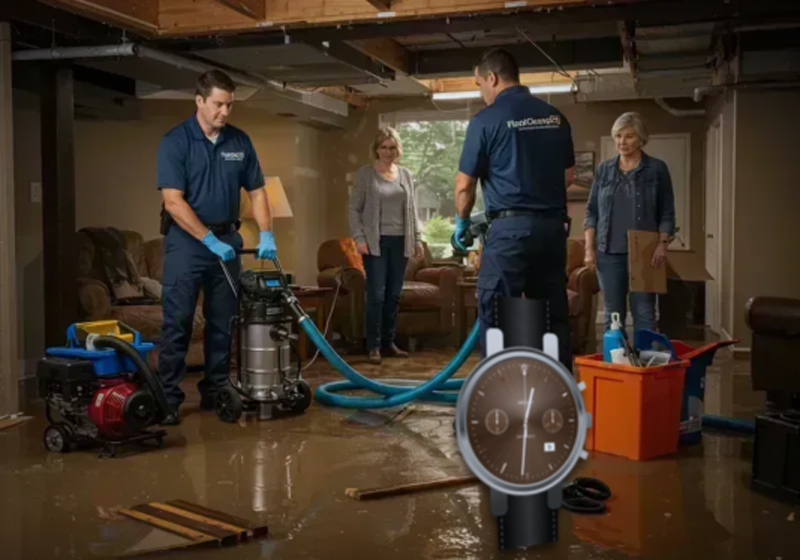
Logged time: **12:31**
